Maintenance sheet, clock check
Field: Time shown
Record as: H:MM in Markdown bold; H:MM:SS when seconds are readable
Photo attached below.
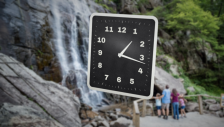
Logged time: **1:17**
